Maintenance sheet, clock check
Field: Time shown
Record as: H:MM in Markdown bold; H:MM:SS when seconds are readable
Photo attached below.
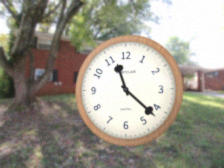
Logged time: **11:22**
